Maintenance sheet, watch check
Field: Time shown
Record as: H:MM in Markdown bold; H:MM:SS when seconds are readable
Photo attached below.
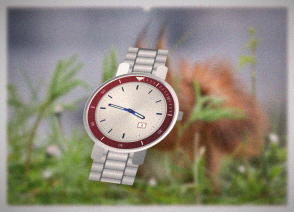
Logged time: **3:47**
